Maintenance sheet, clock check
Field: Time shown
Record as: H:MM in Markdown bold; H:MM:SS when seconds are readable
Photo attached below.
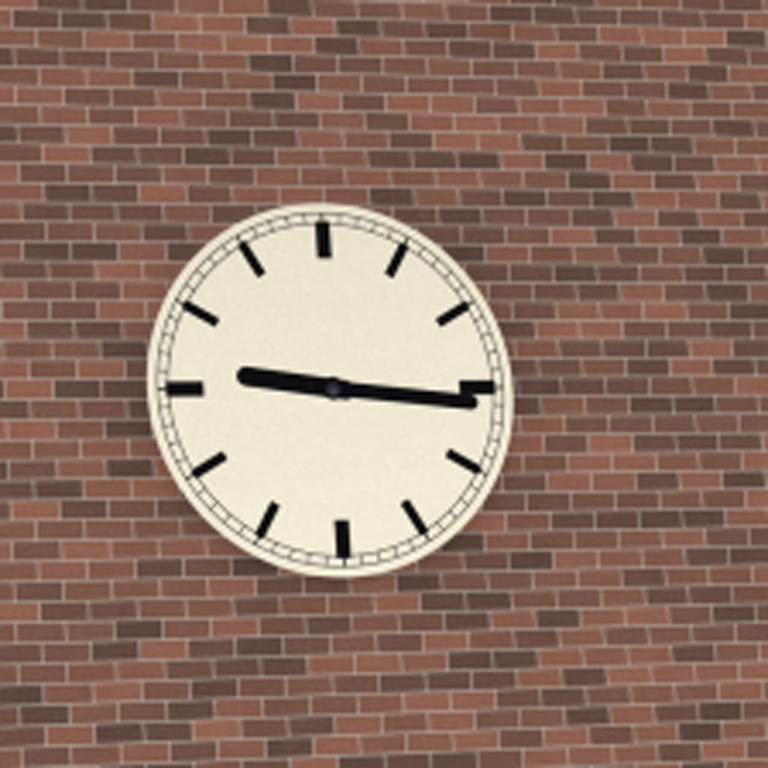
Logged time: **9:16**
